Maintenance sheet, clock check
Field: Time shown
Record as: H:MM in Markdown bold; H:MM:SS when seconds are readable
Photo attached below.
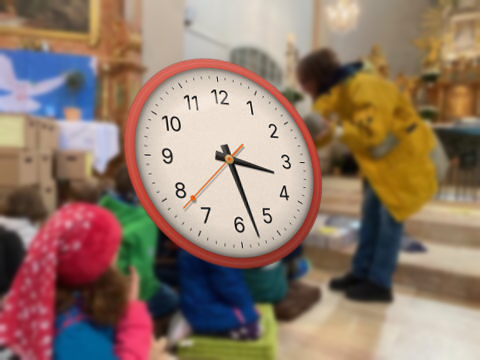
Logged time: **3:27:38**
